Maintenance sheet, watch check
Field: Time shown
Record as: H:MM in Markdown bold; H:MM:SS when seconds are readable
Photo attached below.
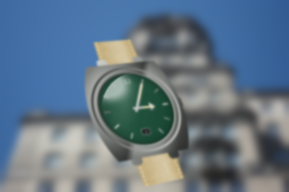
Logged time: **3:05**
